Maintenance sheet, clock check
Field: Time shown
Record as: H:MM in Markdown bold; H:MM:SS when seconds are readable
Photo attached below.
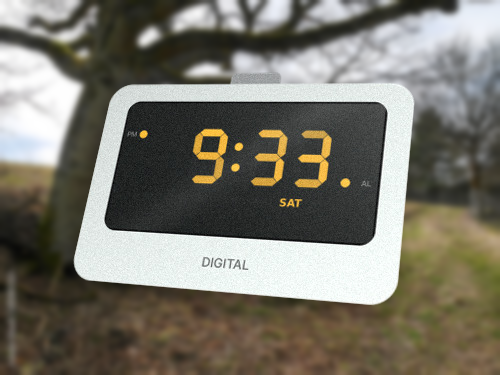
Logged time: **9:33**
